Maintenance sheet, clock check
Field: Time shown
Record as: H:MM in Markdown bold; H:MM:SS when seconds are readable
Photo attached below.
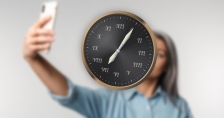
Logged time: **7:05**
